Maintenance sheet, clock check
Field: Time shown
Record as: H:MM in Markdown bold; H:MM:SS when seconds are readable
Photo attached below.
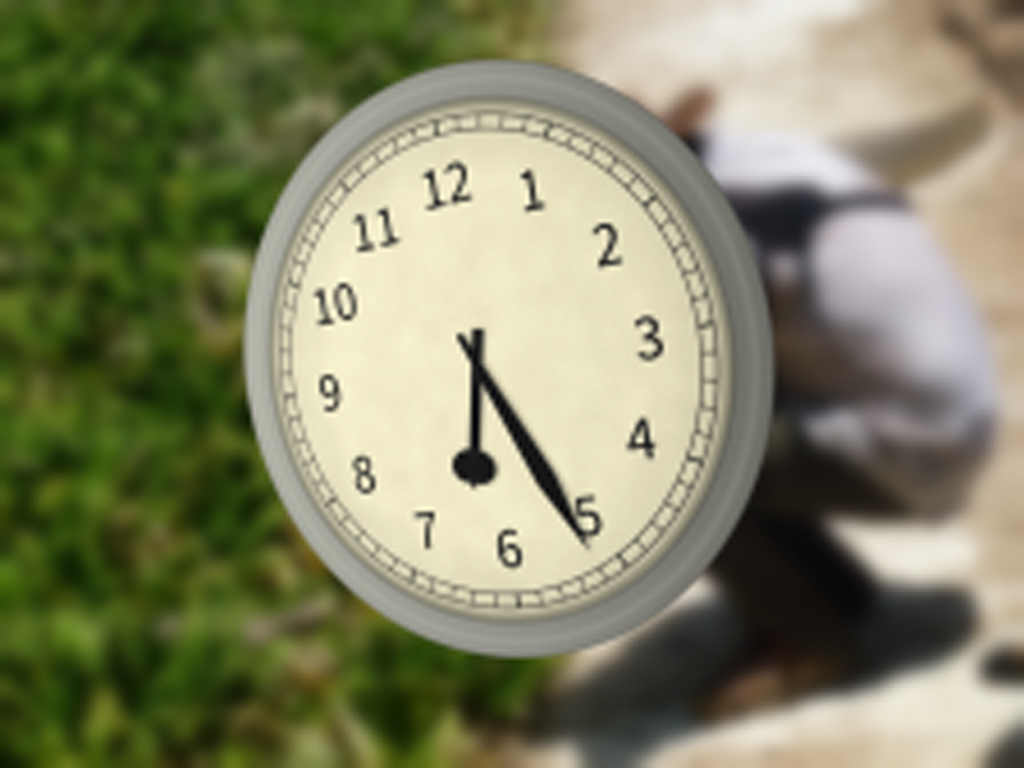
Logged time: **6:26**
